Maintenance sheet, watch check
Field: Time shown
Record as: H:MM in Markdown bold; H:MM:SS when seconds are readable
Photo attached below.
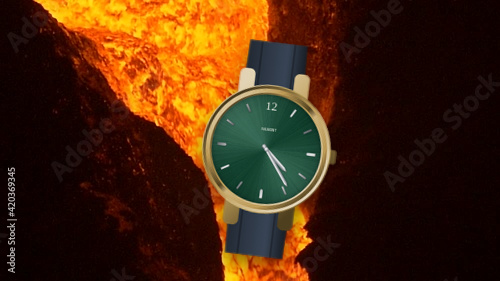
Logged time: **4:24**
